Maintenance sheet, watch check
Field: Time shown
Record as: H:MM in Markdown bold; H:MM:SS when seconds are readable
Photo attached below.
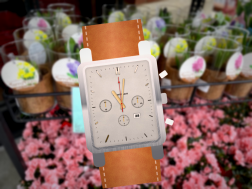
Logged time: **11:02**
